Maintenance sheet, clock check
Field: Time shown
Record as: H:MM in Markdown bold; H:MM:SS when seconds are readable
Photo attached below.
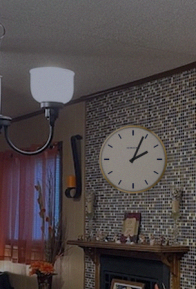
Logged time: **2:04**
